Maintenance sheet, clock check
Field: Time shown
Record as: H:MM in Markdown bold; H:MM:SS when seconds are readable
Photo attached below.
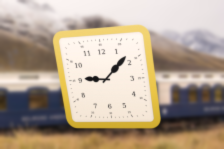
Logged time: **9:08**
